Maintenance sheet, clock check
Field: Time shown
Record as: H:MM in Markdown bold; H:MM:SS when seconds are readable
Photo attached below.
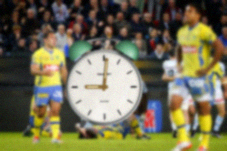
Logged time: **9:01**
